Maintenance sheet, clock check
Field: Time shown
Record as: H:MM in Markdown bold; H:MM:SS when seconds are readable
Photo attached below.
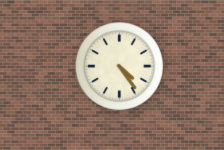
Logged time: **4:24**
